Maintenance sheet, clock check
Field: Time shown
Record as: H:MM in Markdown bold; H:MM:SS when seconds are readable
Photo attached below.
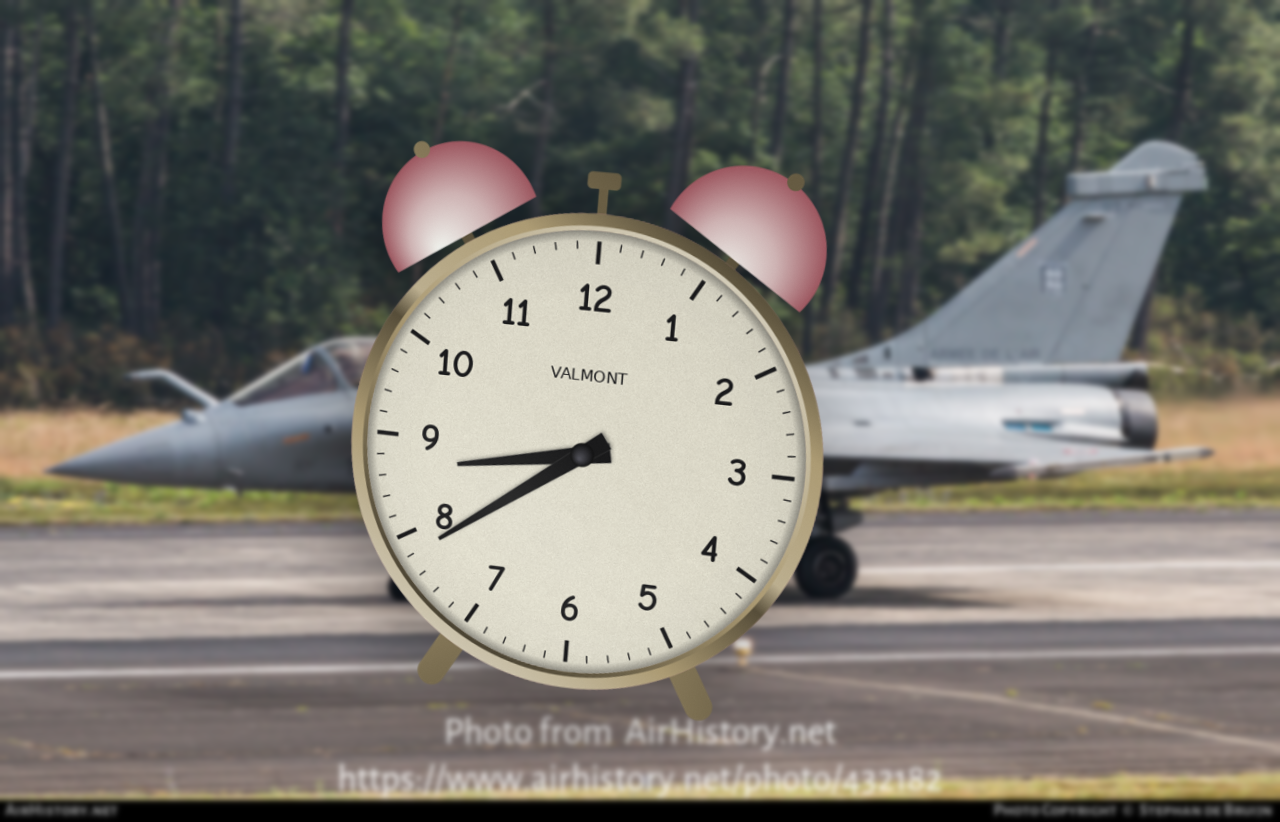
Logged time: **8:39**
